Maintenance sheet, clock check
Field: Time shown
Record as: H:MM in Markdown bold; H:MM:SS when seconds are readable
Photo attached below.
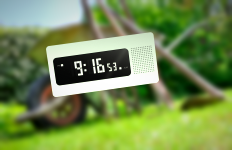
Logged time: **9:16:53**
